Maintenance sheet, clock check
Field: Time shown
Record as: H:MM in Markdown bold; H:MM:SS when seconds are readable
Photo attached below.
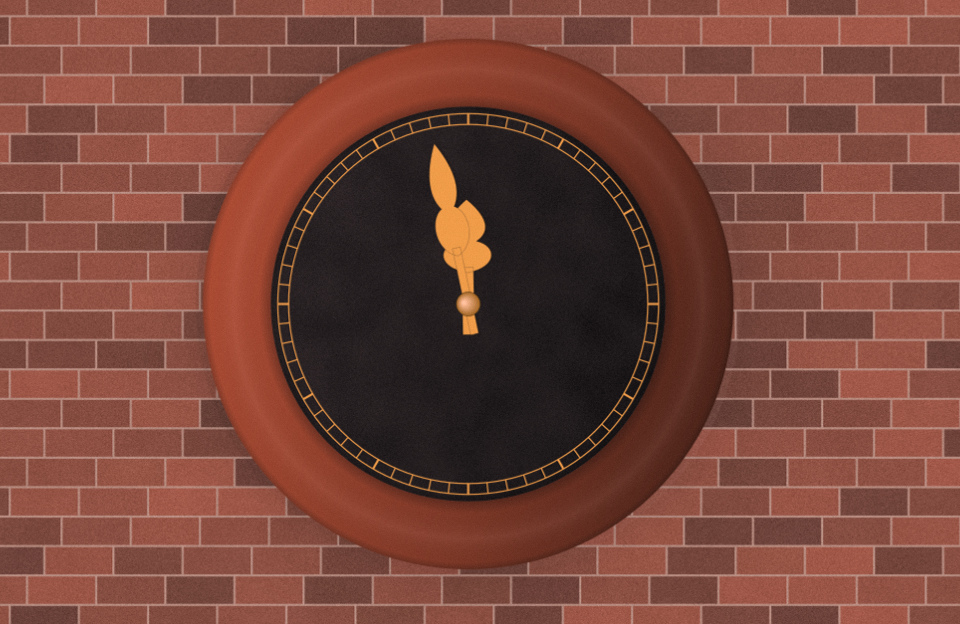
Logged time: **11:58**
